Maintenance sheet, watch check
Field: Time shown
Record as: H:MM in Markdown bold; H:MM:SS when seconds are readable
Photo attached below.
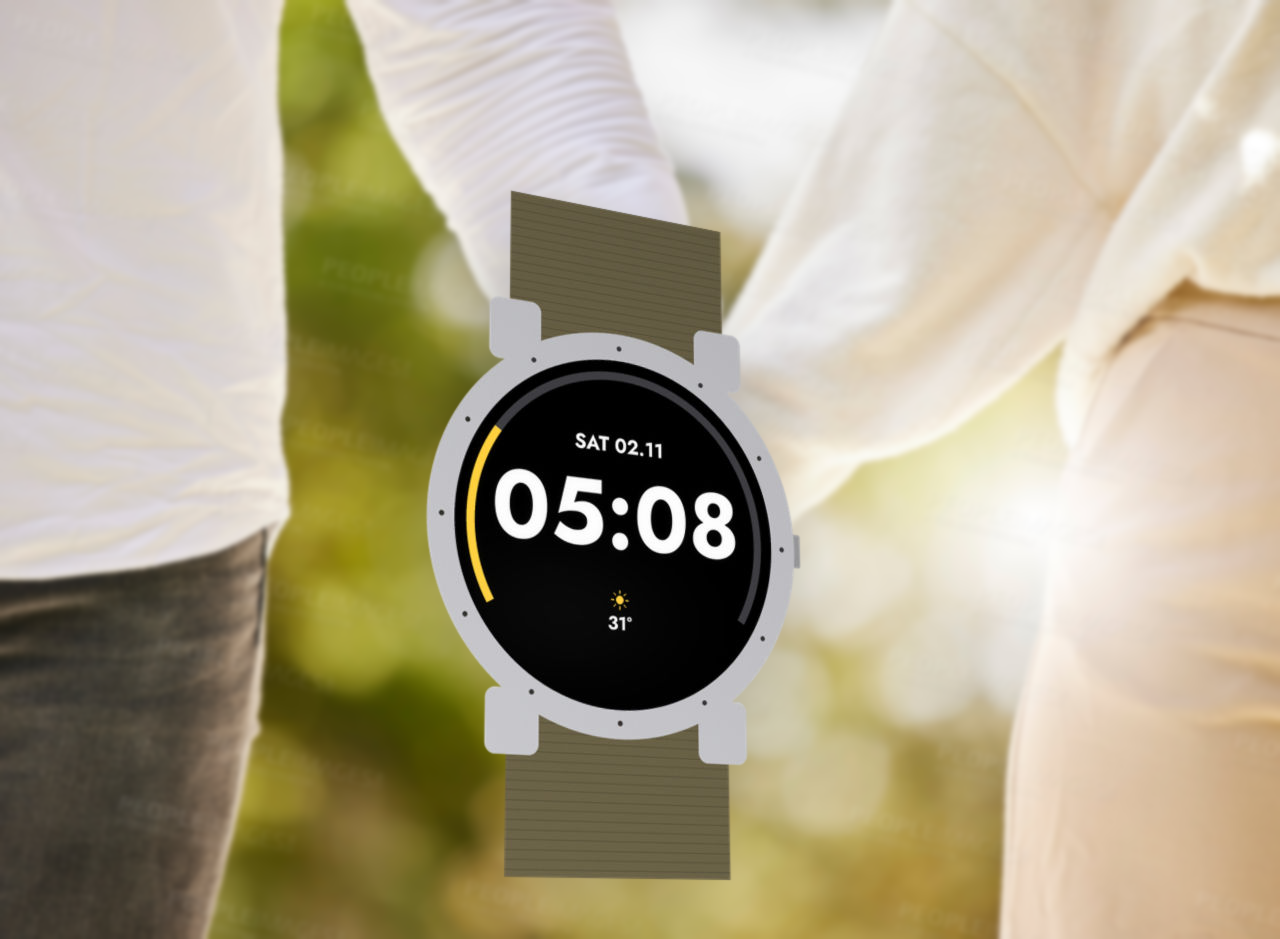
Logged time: **5:08**
